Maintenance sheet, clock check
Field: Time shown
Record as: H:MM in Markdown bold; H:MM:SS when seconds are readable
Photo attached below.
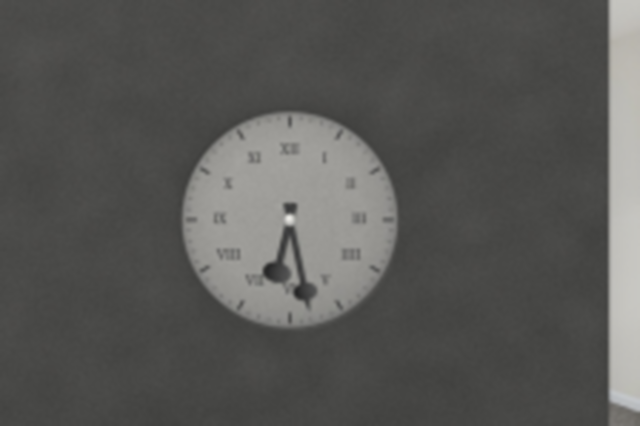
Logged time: **6:28**
